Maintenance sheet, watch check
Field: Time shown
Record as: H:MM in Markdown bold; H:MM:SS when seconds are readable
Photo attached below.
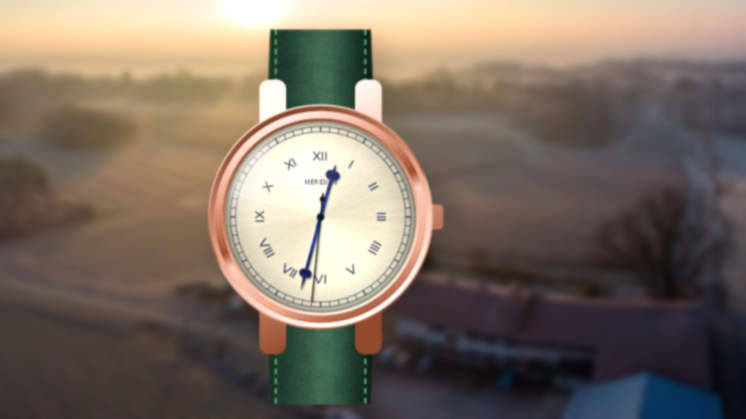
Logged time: **12:32:31**
